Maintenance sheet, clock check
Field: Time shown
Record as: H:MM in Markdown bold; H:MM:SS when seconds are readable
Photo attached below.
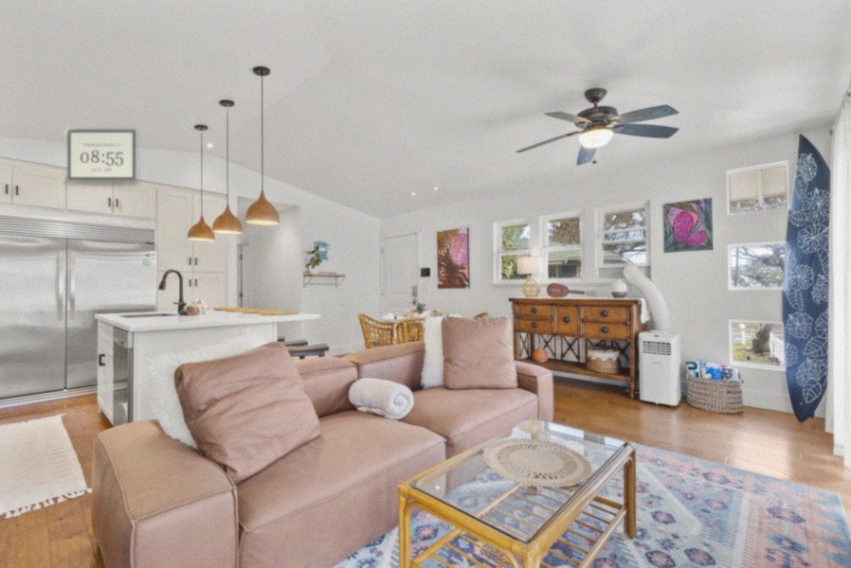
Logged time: **8:55**
